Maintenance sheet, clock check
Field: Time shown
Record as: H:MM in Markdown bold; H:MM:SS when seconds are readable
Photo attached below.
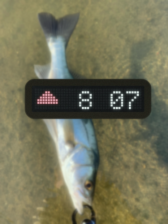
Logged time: **8:07**
